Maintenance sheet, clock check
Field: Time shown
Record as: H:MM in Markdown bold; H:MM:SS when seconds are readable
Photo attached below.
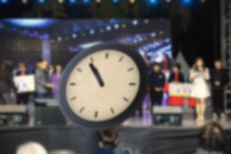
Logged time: **10:54**
